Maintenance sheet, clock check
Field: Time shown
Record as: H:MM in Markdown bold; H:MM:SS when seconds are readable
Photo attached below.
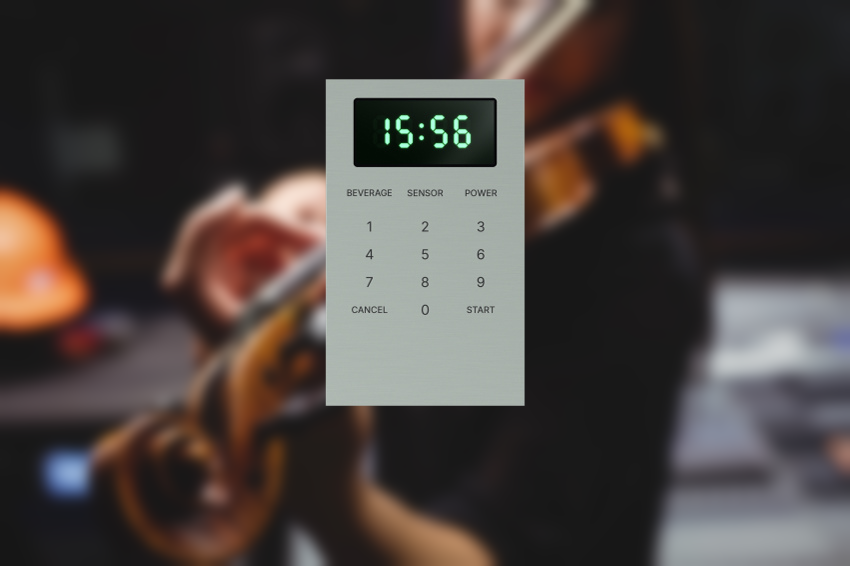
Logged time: **15:56**
